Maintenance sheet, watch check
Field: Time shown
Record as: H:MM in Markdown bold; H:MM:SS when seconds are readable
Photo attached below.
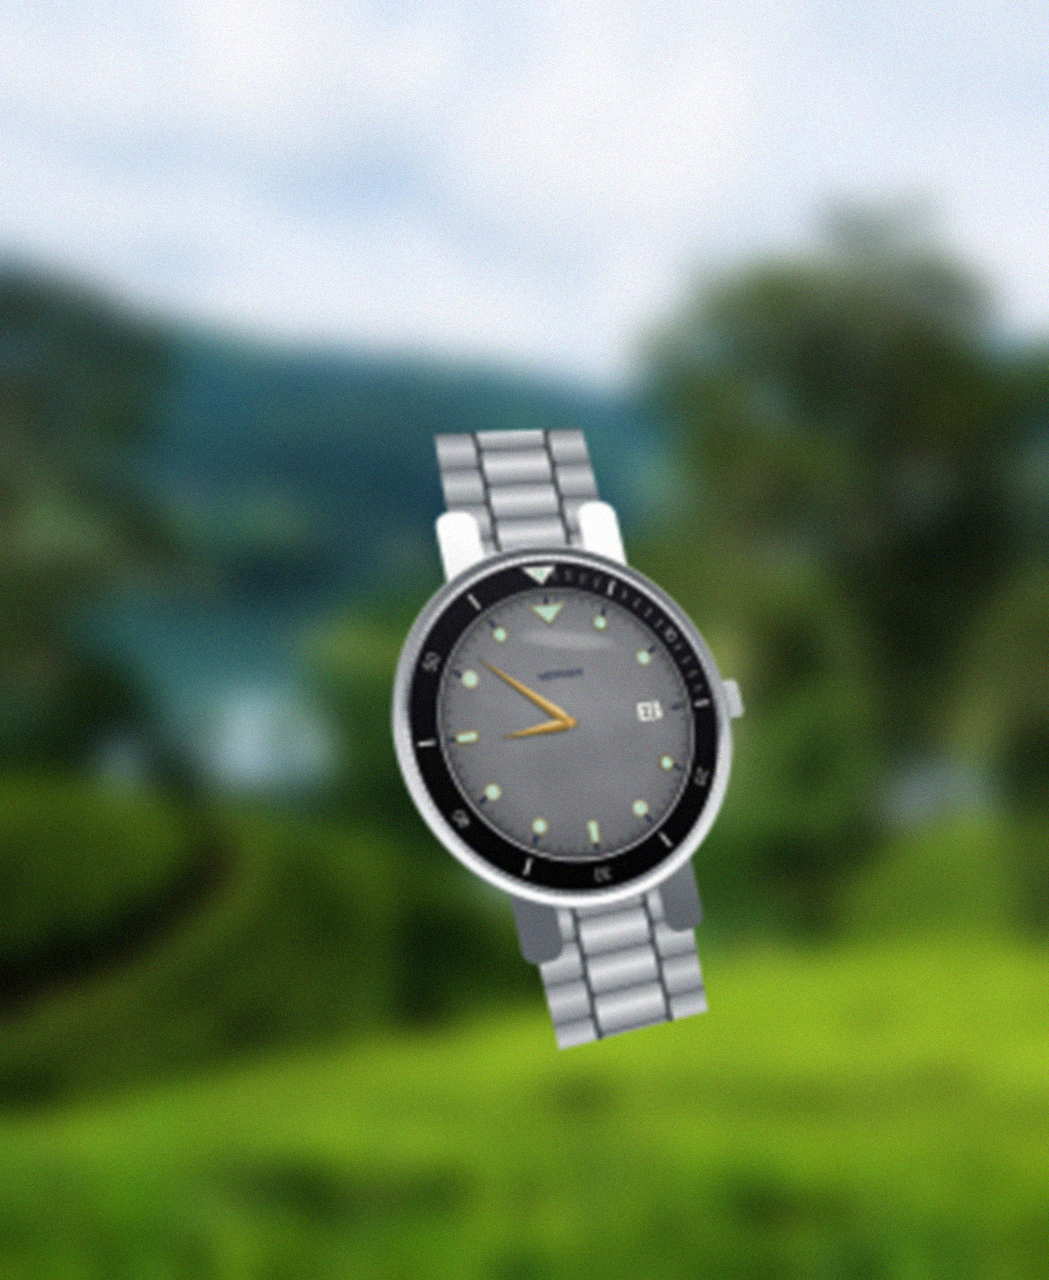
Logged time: **8:52**
